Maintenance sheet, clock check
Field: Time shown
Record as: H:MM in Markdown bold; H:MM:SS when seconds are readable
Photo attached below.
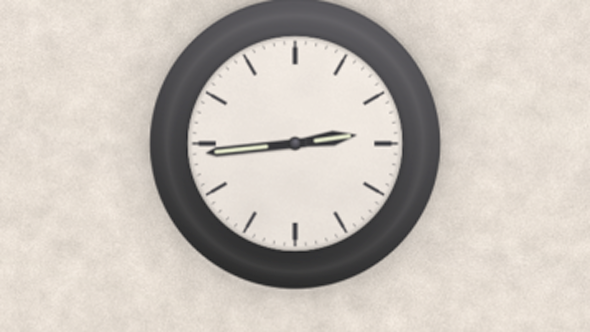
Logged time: **2:44**
